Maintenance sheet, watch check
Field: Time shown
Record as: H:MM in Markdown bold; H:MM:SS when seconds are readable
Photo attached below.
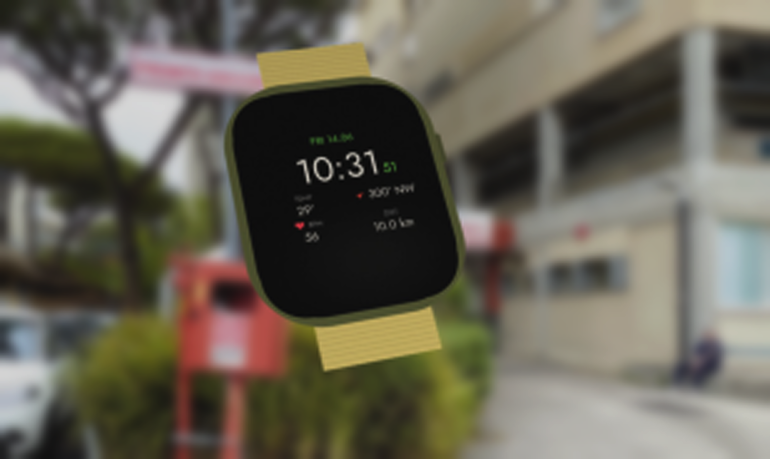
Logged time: **10:31**
